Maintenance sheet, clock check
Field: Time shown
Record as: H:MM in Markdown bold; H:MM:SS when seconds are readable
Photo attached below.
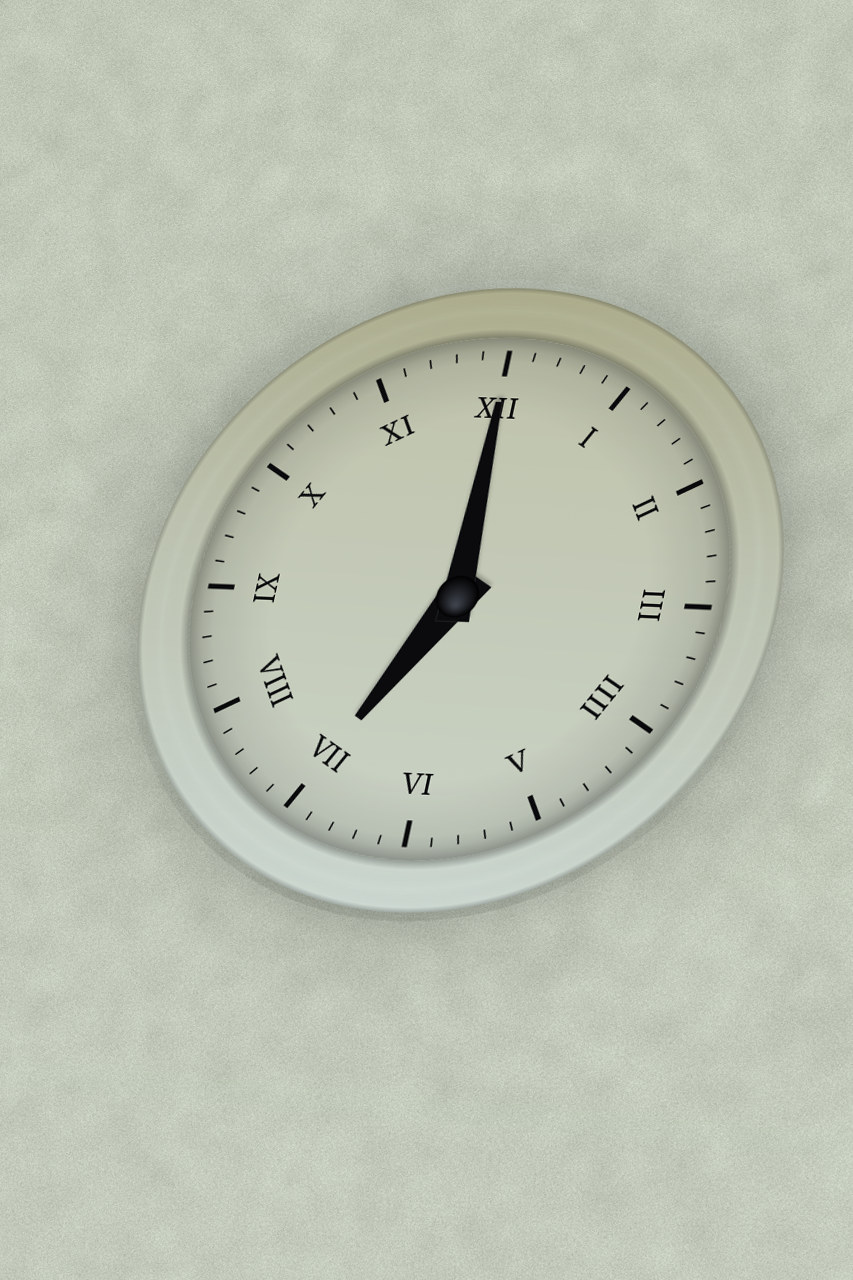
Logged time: **7:00**
